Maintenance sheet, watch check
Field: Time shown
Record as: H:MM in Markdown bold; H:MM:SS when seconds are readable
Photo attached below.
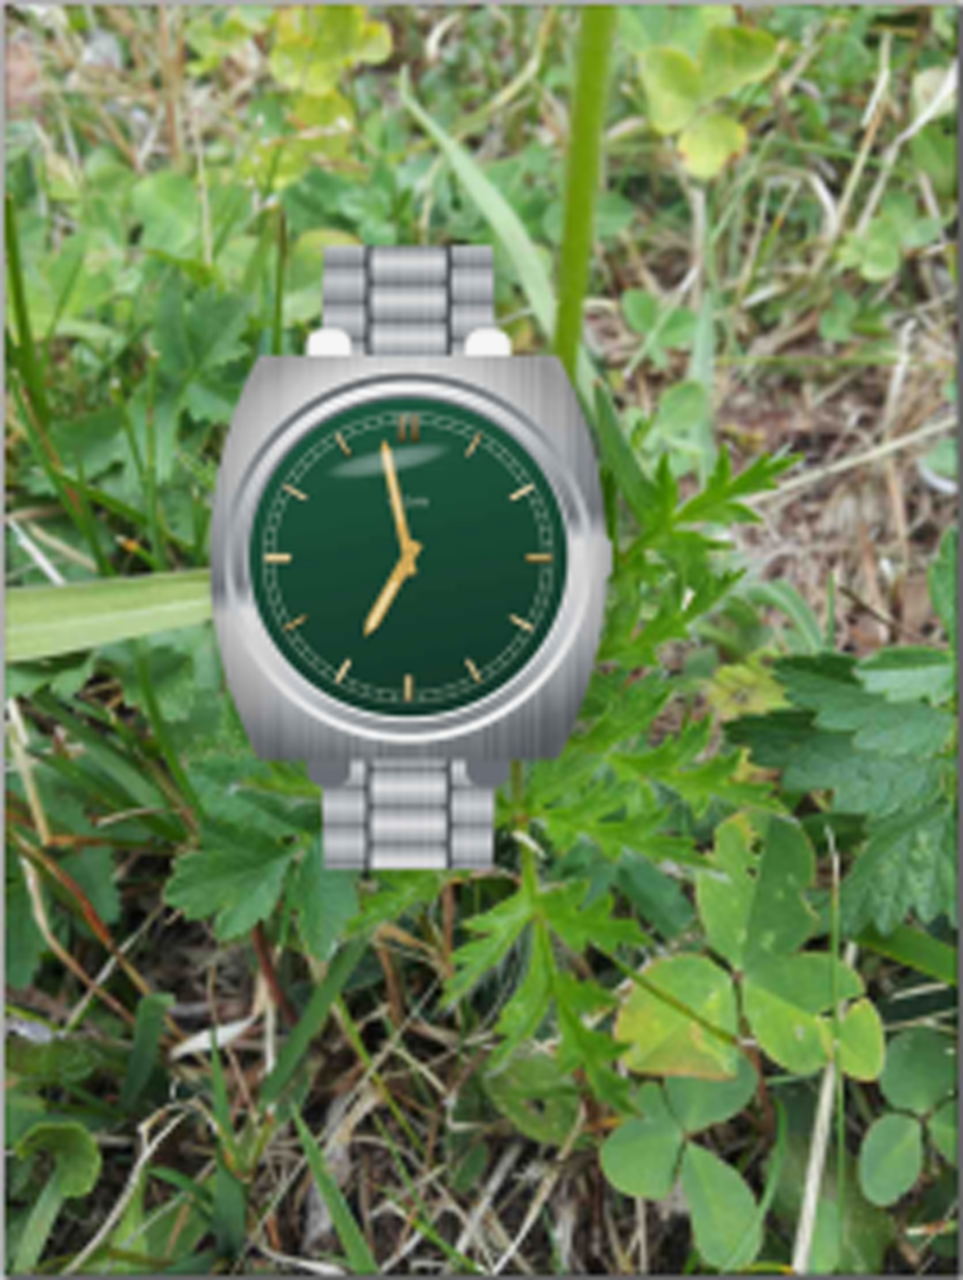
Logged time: **6:58**
